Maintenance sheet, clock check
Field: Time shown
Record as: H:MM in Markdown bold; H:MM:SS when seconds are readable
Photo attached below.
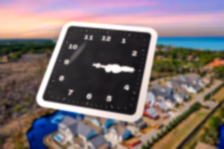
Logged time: **3:15**
